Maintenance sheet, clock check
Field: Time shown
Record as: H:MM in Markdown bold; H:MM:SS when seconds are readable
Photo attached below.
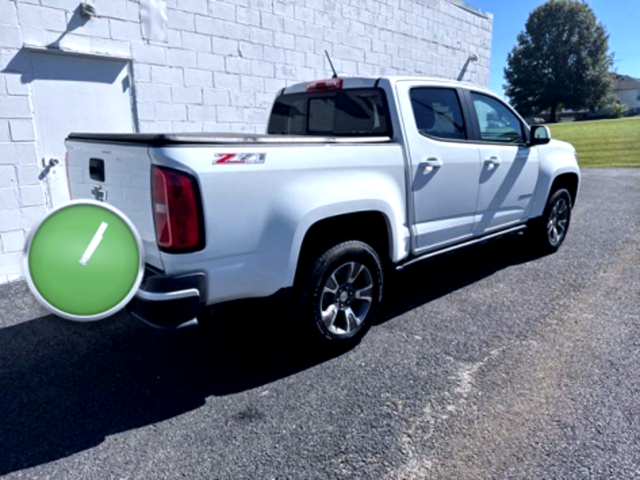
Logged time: **1:05**
